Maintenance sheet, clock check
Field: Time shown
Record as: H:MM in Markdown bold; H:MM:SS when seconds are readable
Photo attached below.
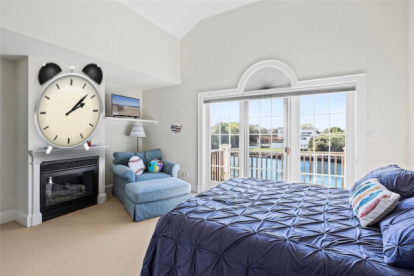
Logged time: **2:08**
